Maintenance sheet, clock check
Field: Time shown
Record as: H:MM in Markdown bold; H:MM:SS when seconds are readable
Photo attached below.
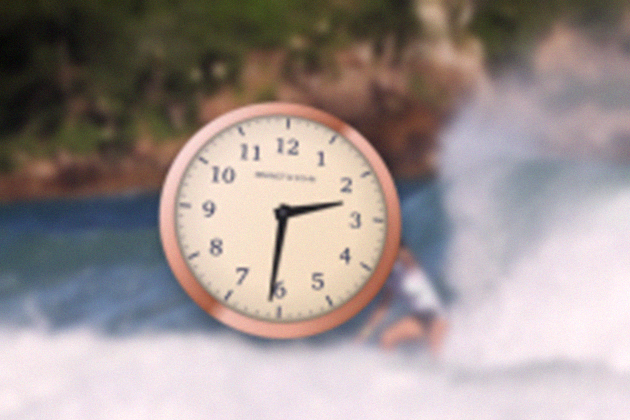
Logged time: **2:31**
